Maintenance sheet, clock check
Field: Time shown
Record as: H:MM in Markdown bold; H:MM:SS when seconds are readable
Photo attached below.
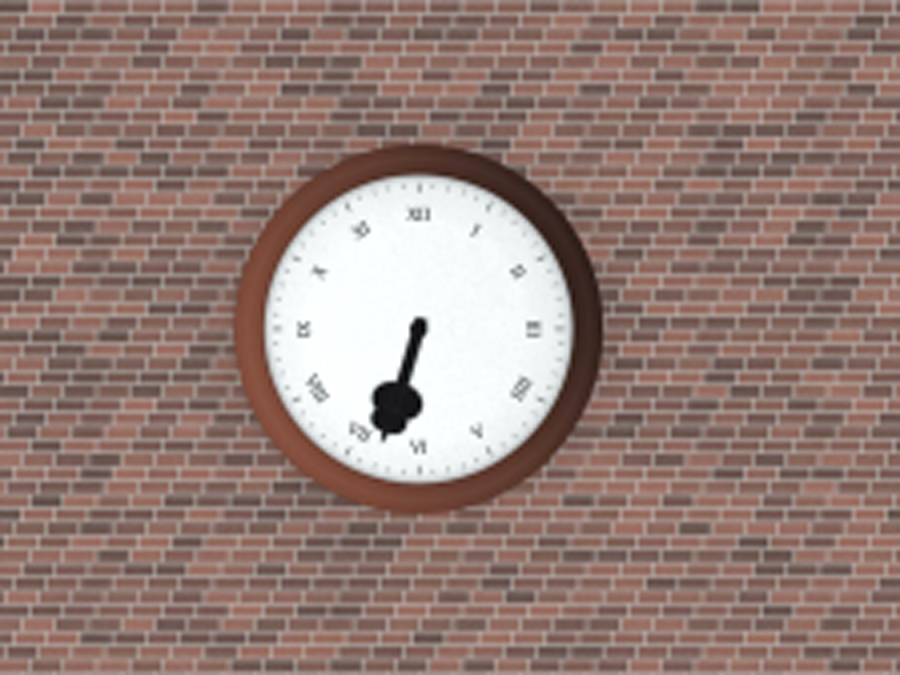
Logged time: **6:33**
